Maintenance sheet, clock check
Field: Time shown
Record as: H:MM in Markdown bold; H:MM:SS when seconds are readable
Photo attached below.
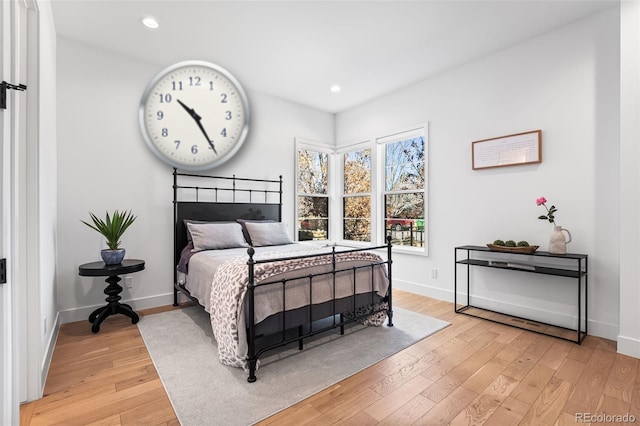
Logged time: **10:25**
